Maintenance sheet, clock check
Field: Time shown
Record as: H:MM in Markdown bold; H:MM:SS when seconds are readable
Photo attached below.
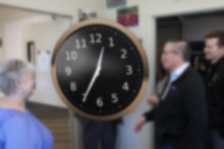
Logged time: **12:35**
